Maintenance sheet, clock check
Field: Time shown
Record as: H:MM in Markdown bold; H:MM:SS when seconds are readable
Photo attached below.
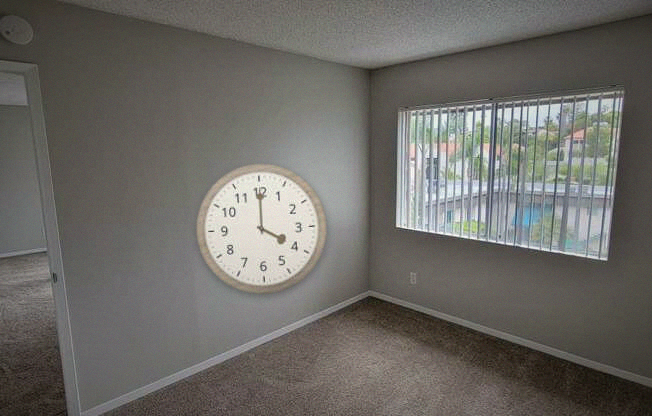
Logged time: **4:00**
